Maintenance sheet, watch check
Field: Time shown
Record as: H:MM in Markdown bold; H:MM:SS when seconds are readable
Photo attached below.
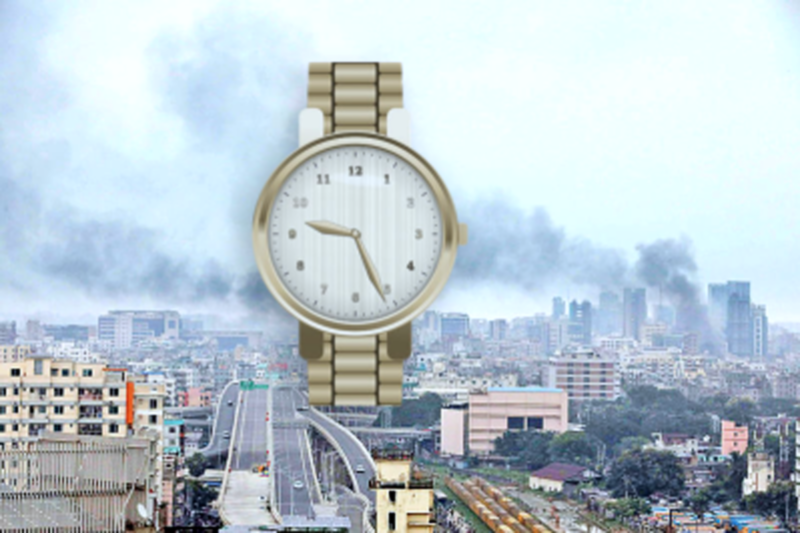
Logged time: **9:26**
